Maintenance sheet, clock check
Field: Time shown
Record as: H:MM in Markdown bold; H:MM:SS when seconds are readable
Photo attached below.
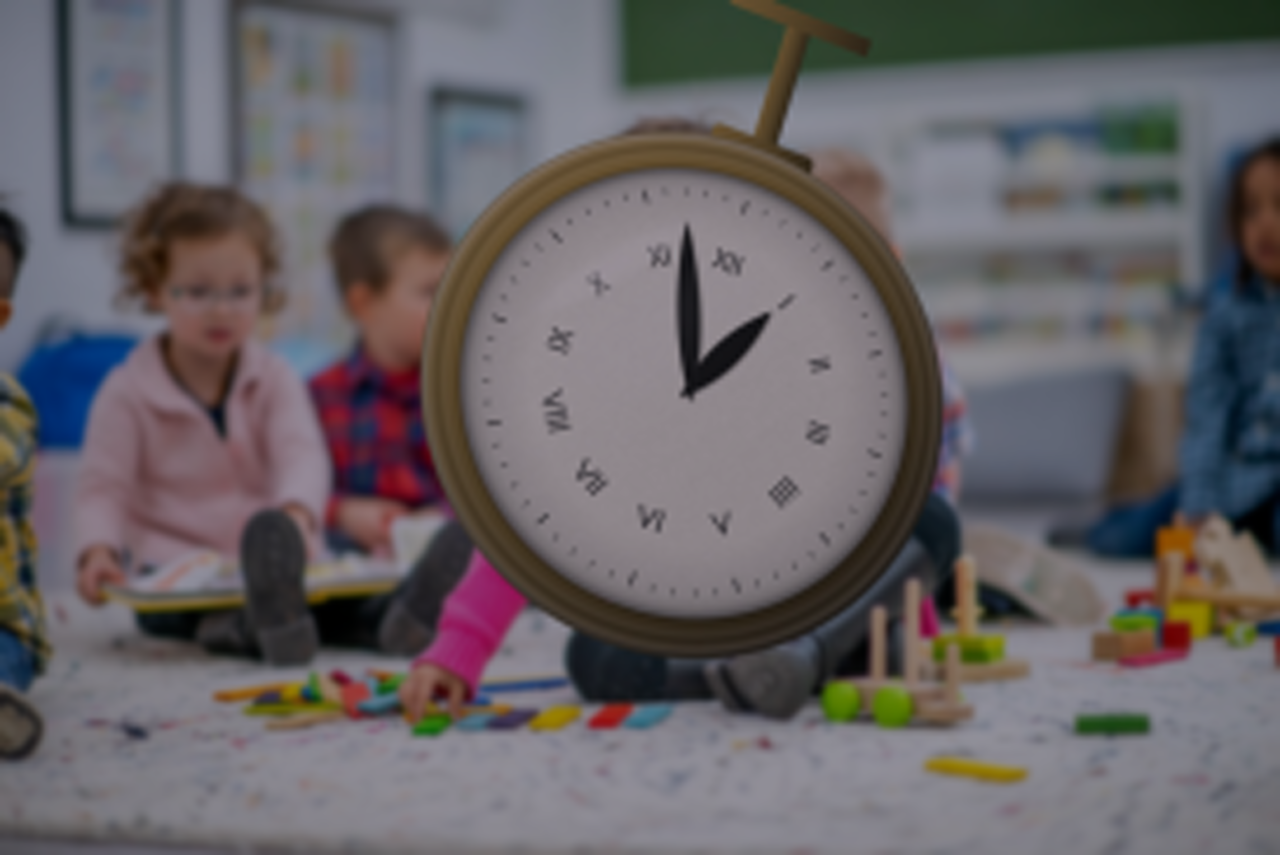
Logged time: **12:57**
